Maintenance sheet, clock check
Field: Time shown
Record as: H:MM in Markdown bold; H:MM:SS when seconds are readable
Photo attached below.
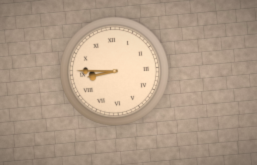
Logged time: **8:46**
